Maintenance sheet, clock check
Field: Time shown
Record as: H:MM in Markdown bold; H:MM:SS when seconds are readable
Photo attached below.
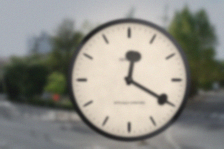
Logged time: **12:20**
